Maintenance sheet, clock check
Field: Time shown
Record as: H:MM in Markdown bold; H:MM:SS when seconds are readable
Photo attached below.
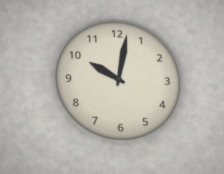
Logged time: **10:02**
